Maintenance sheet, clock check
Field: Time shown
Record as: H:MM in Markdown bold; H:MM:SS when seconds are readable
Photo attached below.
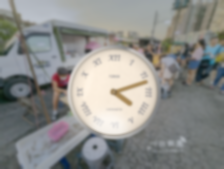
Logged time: **4:12**
